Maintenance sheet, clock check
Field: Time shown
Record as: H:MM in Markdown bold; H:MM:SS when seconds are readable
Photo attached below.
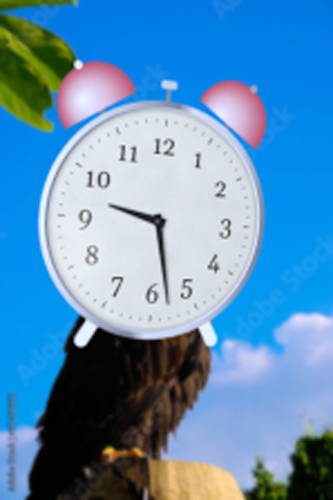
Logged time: **9:28**
